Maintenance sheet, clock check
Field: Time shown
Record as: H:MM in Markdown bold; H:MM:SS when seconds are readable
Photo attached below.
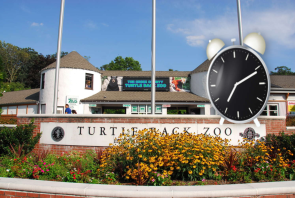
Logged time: **7:11**
